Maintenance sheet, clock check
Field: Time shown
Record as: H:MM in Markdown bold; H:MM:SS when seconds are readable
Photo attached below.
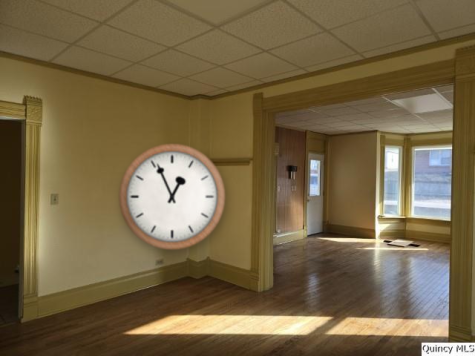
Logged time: **12:56**
